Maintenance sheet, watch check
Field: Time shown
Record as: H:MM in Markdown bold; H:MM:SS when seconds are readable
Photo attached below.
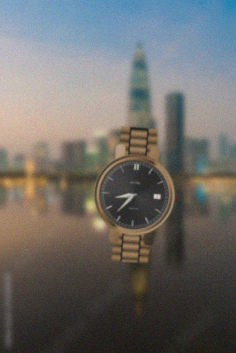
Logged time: **8:37**
